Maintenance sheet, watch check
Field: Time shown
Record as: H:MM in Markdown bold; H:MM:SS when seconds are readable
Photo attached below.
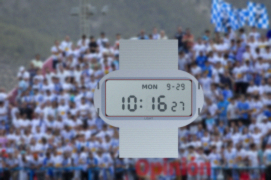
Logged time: **10:16:27**
